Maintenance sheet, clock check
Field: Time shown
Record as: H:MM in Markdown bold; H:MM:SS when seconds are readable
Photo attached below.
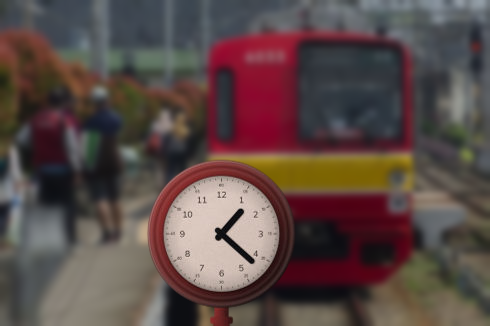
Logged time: **1:22**
